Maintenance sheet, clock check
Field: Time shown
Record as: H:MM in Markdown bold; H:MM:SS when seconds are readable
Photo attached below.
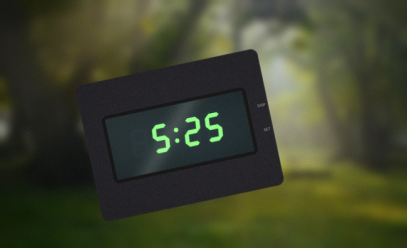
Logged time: **5:25**
